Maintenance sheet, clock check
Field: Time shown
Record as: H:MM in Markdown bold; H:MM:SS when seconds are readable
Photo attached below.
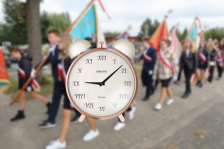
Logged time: **9:08**
